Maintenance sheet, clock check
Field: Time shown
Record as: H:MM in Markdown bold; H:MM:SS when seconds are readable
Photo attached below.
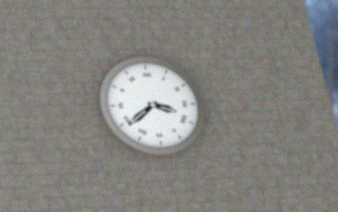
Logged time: **3:39**
